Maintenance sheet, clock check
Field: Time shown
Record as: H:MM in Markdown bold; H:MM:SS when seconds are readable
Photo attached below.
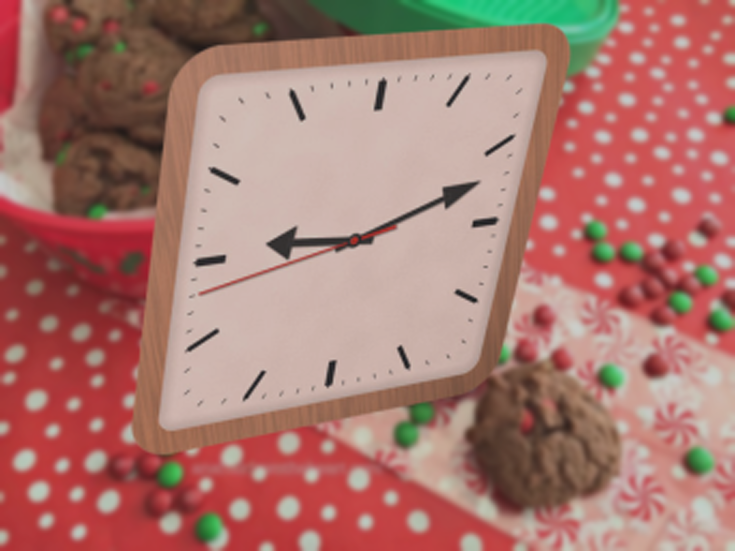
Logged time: **9:11:43**
